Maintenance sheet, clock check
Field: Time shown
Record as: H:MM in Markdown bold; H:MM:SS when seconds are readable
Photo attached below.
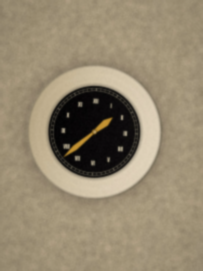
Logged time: **1:38**
